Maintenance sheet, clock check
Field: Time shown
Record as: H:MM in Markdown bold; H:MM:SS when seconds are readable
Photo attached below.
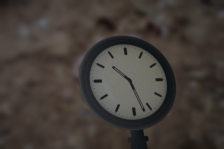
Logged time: **10:27**
